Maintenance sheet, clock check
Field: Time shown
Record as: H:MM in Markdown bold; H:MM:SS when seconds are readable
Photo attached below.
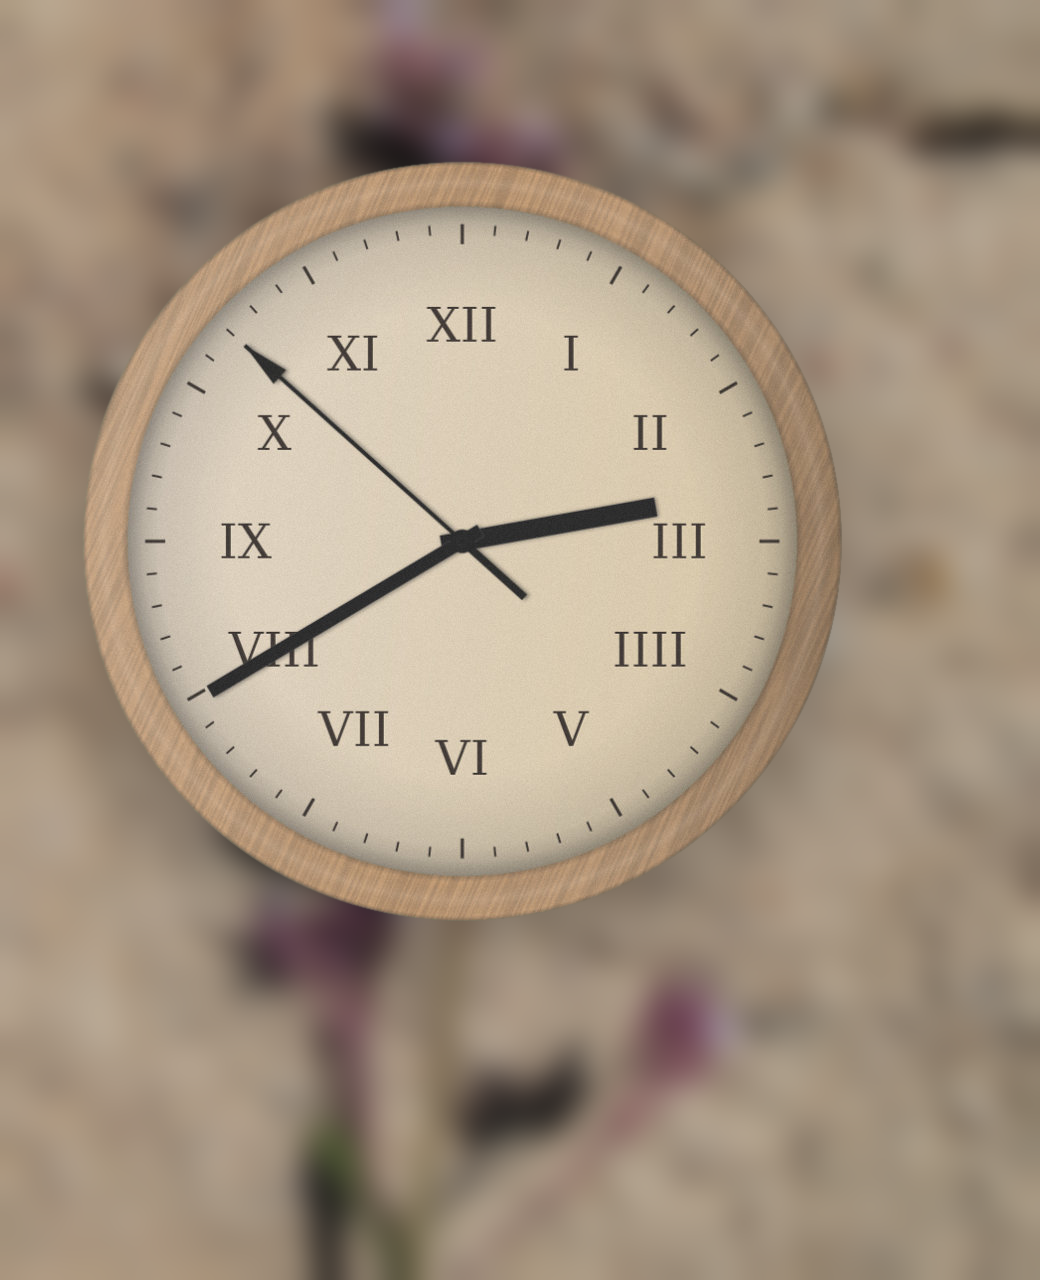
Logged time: **2:39:52**
